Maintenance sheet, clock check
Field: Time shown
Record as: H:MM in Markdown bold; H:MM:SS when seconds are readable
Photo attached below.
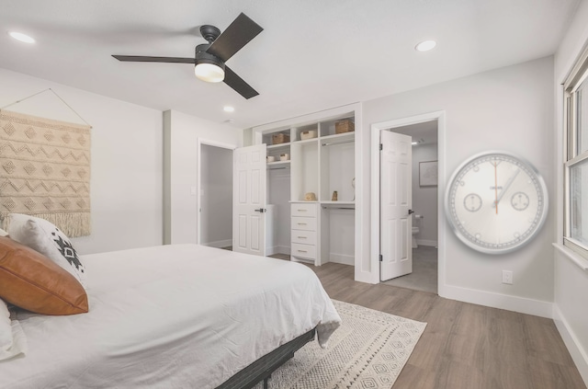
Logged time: **1:06**
